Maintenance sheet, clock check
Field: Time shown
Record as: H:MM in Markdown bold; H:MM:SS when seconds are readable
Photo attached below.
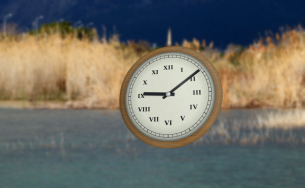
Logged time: **9:09**
